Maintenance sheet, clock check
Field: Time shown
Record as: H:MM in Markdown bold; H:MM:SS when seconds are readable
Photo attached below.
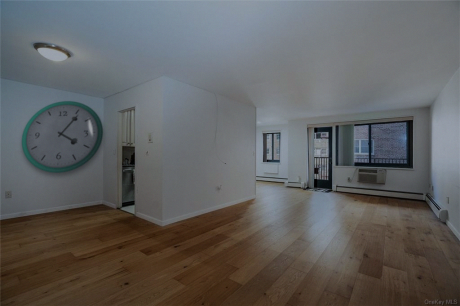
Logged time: **4:06**
